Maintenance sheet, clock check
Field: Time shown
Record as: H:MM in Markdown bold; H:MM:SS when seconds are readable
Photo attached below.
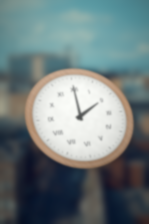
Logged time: **2:00**
